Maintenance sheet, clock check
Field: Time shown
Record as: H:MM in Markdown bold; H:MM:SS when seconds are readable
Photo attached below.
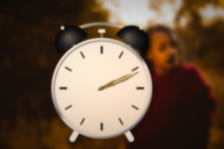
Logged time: **2:11**
